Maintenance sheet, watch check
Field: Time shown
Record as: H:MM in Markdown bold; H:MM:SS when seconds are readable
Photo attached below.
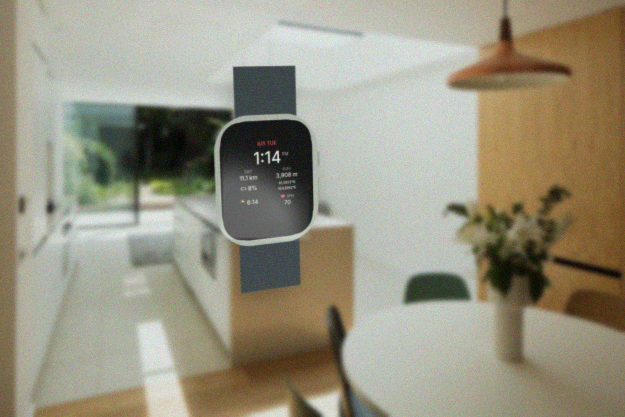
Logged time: **1:14**
